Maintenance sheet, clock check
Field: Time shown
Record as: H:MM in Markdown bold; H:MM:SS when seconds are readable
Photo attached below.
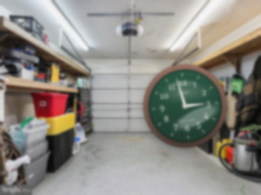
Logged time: **2:58**
